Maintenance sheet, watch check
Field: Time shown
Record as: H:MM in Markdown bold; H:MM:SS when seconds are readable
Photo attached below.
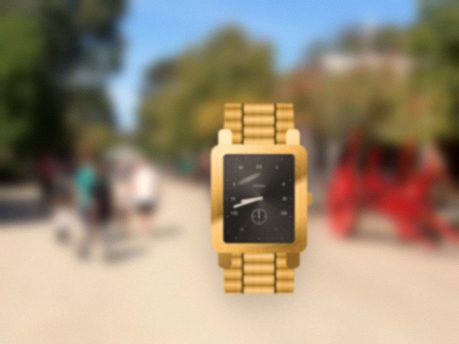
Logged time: **8:42**
